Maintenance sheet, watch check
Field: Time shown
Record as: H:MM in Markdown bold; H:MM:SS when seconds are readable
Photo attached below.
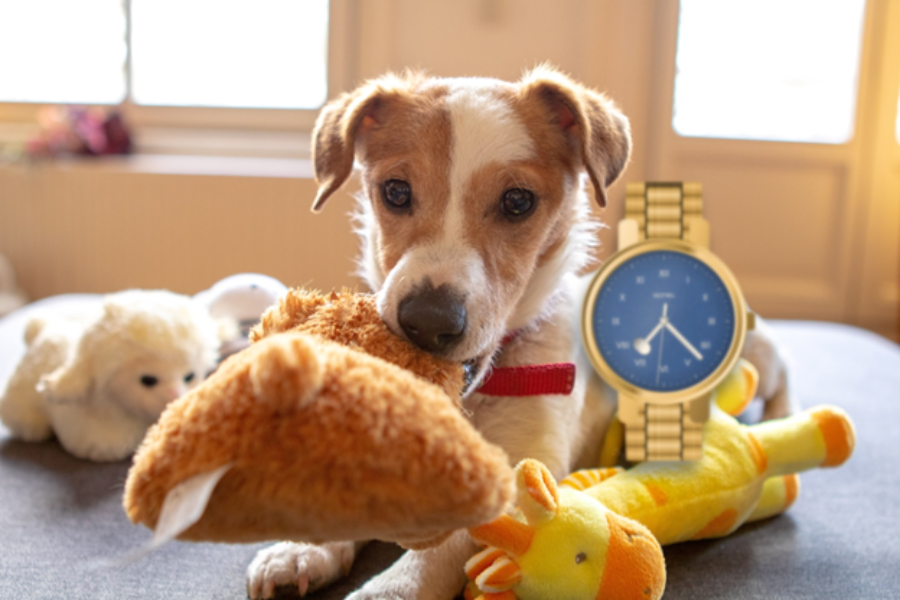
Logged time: **7:22:31**
